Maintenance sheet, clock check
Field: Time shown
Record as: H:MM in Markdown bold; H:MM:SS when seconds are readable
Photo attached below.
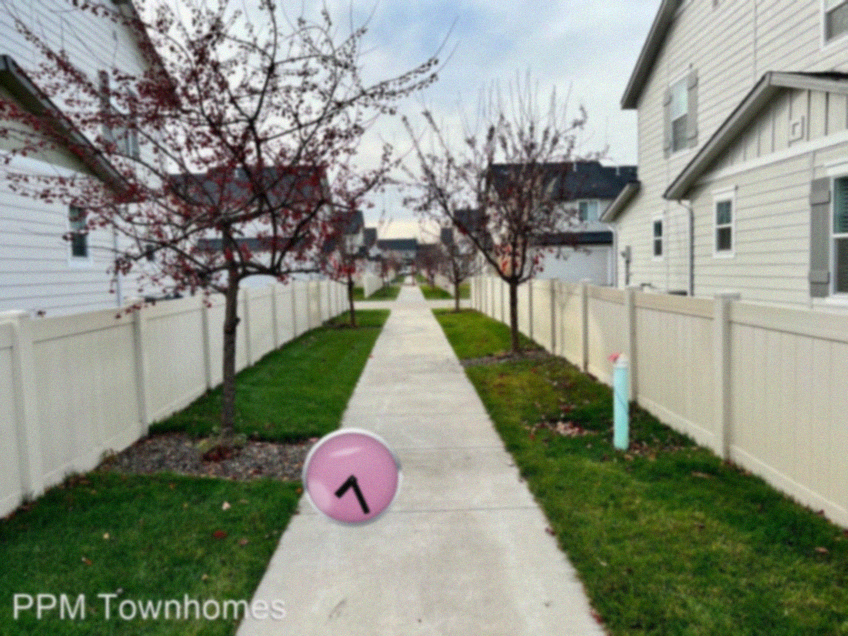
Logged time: **7:26**
